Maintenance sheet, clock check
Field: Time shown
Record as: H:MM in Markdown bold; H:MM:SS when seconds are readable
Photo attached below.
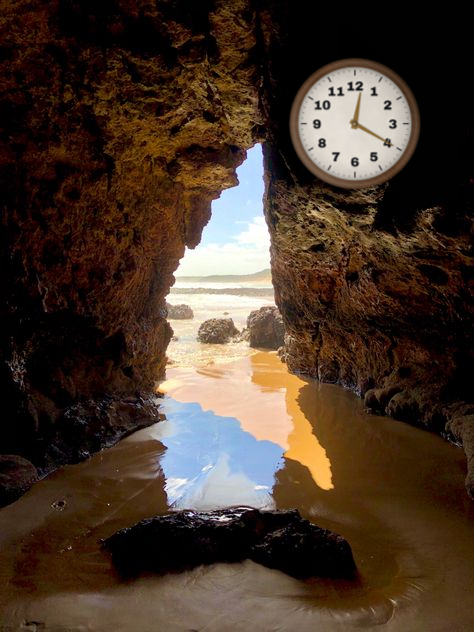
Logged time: **12:20**
